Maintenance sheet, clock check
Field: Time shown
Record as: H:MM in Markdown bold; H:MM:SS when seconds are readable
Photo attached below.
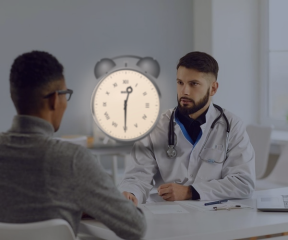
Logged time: **12:30**
